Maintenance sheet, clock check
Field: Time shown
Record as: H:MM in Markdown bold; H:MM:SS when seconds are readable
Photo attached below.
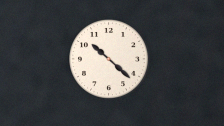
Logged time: **10:22**
